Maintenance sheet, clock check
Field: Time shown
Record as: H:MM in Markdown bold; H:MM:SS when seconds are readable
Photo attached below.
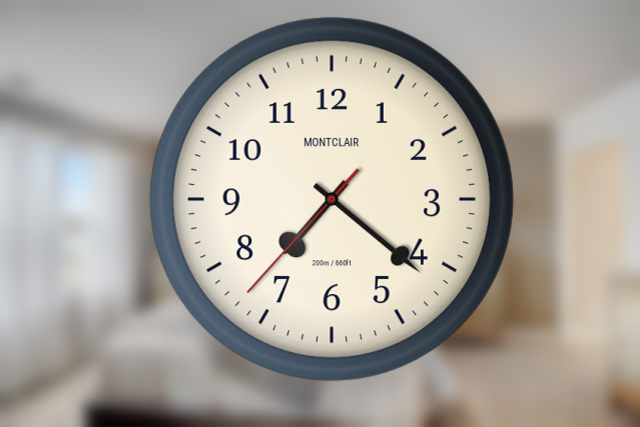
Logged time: **7:21:37**
